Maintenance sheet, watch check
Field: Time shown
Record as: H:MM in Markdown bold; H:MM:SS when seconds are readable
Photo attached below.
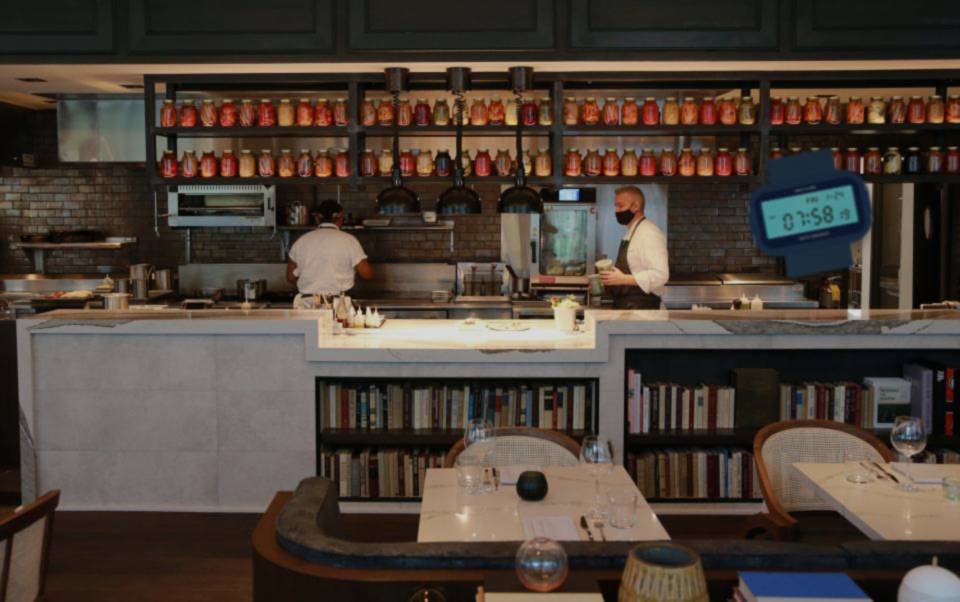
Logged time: **7:58**
